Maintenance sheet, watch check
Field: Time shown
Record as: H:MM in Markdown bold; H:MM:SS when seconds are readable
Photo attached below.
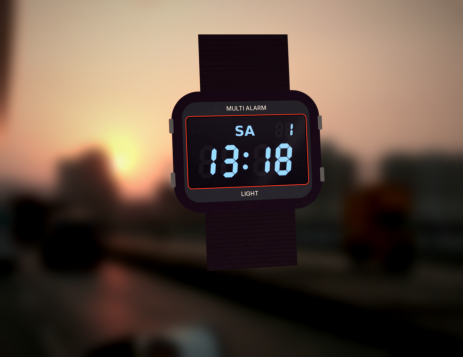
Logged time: **13:18**
